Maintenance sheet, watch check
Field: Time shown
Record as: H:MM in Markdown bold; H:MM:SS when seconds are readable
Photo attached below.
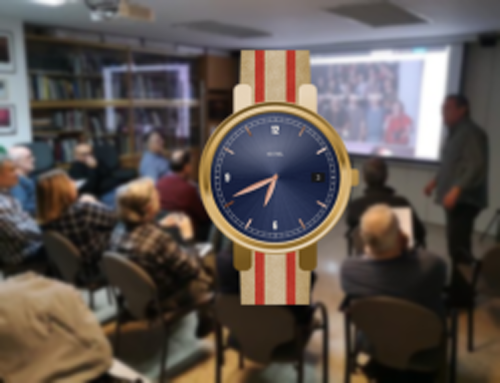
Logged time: **6:41**
